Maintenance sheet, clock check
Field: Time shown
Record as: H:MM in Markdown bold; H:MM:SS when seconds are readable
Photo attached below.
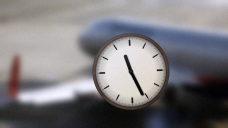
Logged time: **11:26**
